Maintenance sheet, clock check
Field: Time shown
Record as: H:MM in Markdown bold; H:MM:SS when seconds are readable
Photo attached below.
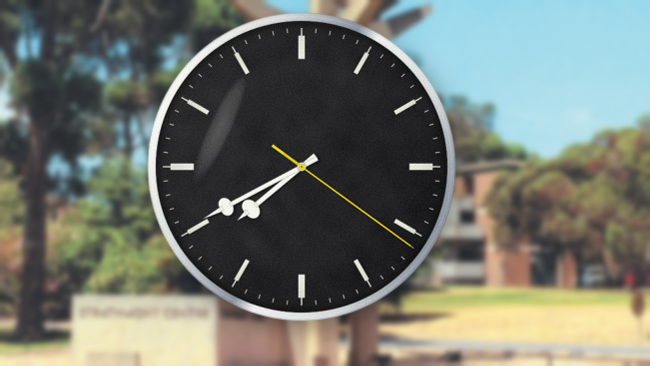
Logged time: **7:40:21**
